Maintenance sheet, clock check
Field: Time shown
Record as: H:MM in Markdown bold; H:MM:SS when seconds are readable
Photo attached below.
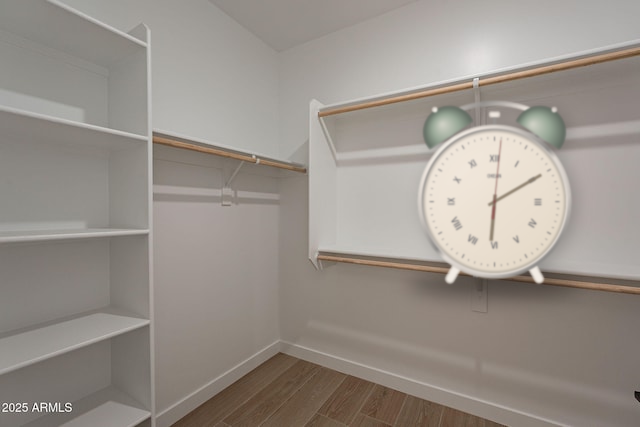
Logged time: **6:10:01**
